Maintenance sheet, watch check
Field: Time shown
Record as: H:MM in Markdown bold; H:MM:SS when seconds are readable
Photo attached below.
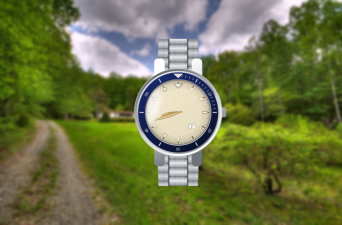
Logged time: **8:42**
